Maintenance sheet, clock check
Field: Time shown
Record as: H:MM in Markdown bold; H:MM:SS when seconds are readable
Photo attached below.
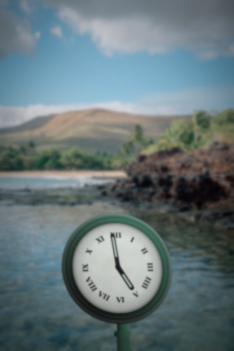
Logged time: **4:59**
